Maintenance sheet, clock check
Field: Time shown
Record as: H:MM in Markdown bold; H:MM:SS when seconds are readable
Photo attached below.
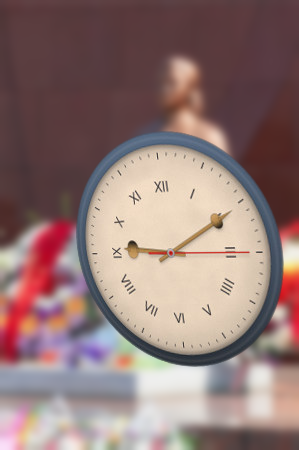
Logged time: **9:10:15**
